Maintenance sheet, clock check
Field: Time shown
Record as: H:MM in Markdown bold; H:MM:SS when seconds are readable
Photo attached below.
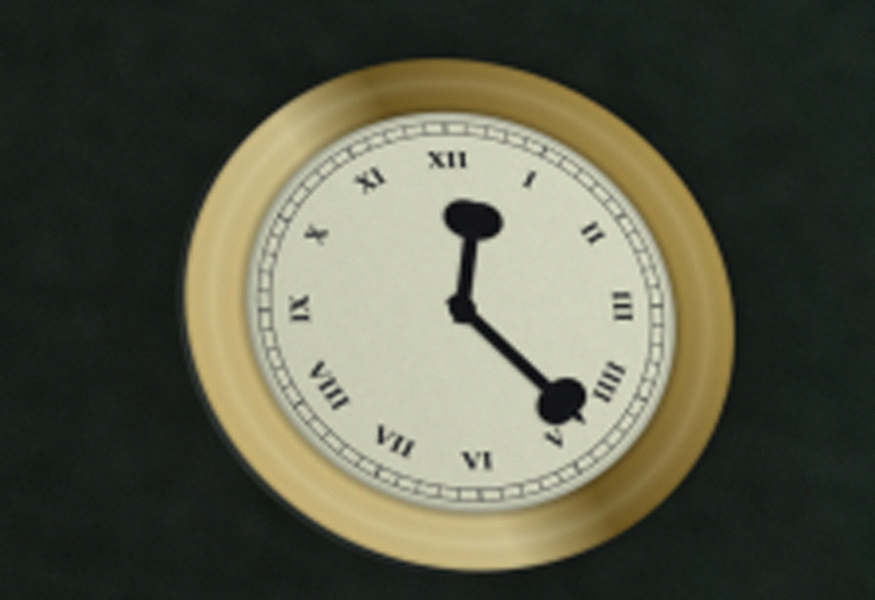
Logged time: **12:23**
